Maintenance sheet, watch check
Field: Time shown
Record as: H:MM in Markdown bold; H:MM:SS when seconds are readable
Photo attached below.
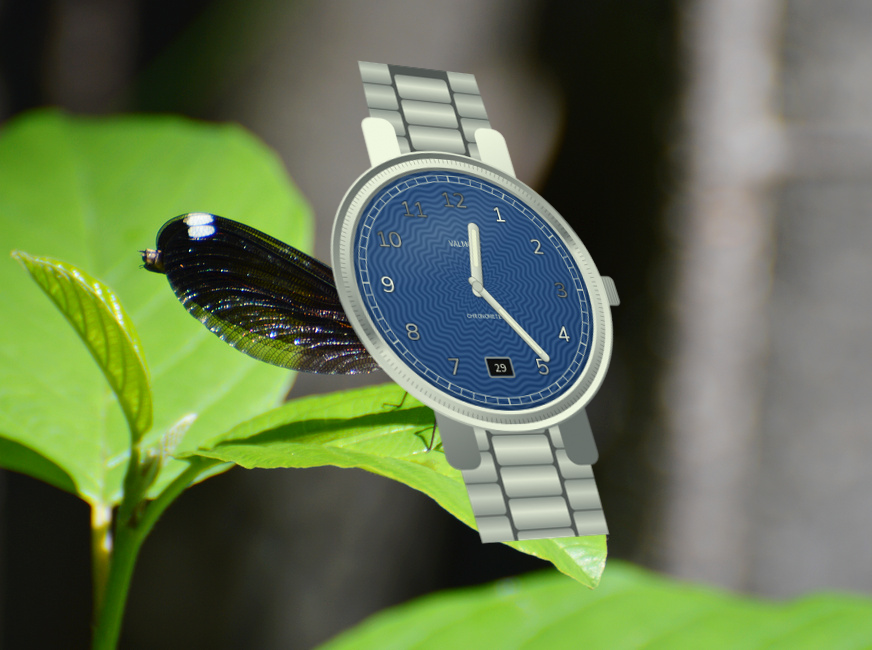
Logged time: **12:24**
